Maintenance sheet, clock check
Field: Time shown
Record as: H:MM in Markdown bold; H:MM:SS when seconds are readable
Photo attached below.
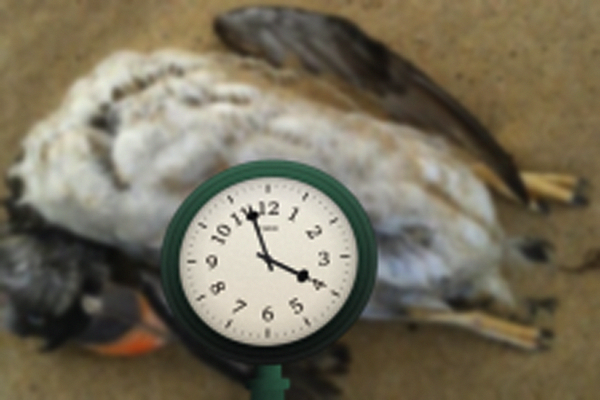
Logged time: **3:57**
